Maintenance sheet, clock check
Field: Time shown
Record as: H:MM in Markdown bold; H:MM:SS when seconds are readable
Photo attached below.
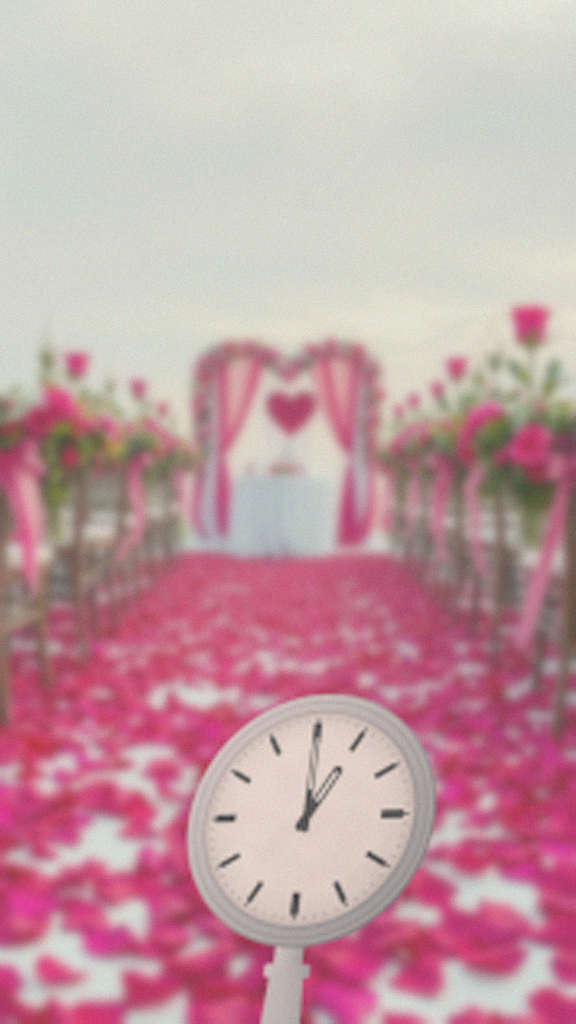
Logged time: **1:00**
